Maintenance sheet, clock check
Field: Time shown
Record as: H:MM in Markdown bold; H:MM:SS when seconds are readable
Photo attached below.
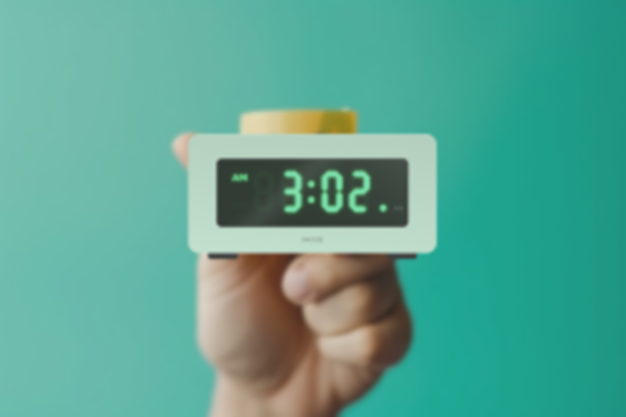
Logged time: **3:02**
